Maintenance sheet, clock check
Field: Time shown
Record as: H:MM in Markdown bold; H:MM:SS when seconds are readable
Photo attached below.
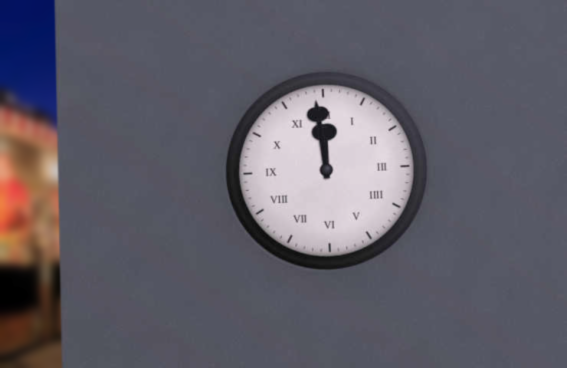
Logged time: **11:59**
